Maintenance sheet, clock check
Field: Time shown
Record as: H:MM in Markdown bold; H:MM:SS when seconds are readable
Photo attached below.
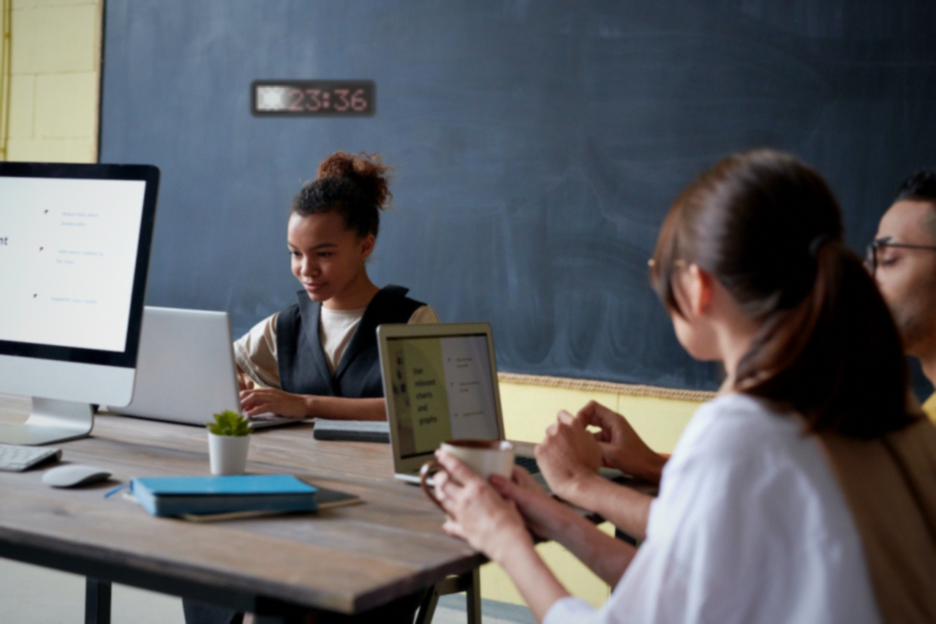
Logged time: **23:36**
